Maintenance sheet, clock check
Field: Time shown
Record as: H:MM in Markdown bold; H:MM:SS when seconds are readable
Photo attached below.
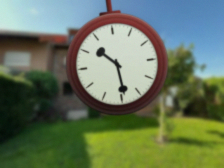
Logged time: **10:29**
